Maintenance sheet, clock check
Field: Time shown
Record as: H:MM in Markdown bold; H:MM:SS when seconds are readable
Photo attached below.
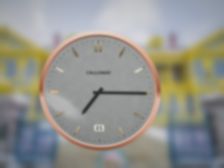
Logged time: **7:15**
